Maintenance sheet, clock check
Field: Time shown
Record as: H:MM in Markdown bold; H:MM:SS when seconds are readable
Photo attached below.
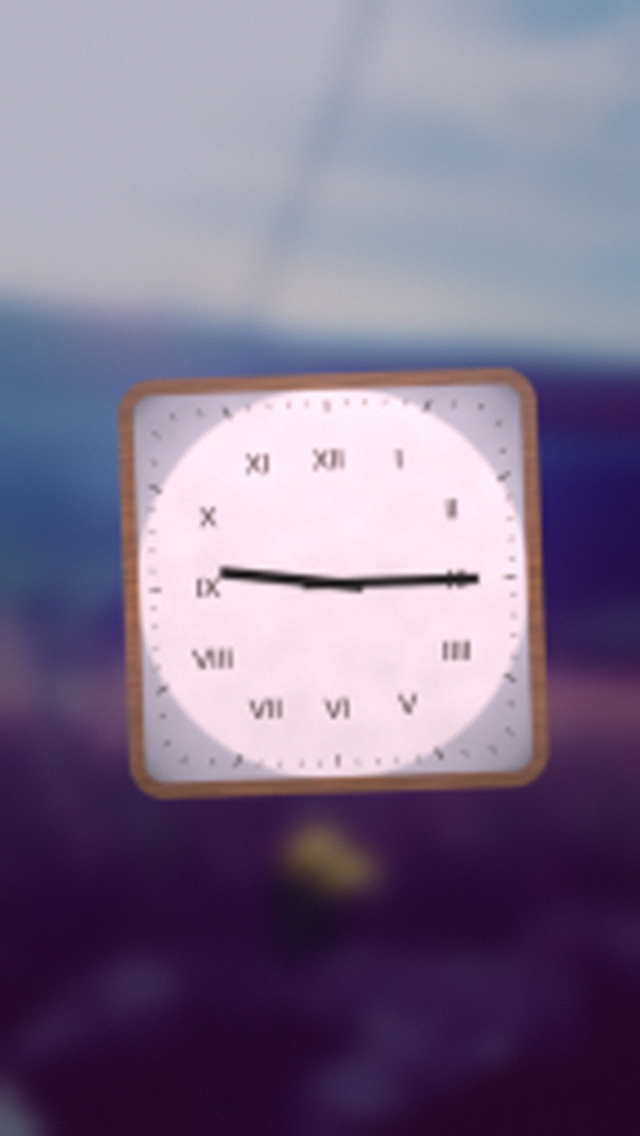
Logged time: **9:15**
